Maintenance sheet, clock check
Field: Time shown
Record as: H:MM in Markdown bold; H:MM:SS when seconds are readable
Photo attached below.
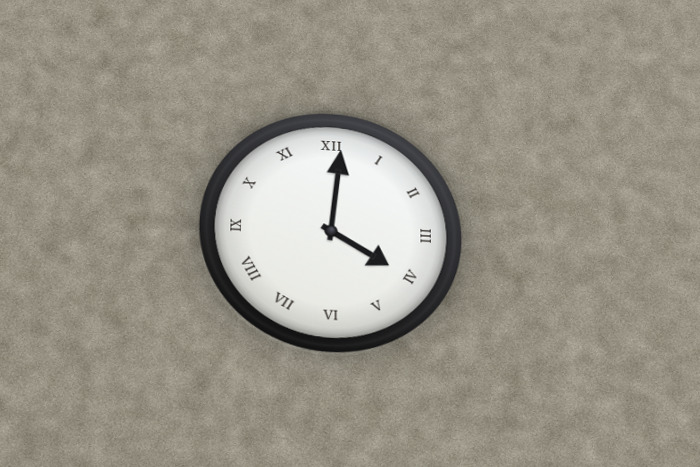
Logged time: **4:01**
